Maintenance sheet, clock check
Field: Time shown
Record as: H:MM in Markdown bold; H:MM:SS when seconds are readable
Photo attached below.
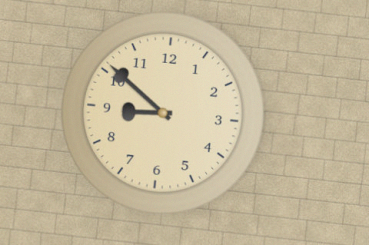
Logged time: **8:51**
